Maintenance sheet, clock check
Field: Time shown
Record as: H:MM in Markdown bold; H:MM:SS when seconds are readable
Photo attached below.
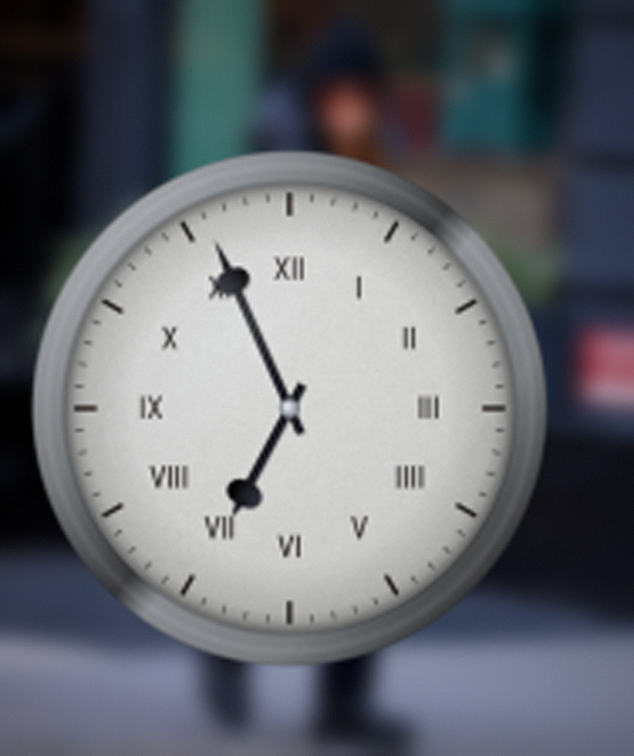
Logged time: **6:56**
